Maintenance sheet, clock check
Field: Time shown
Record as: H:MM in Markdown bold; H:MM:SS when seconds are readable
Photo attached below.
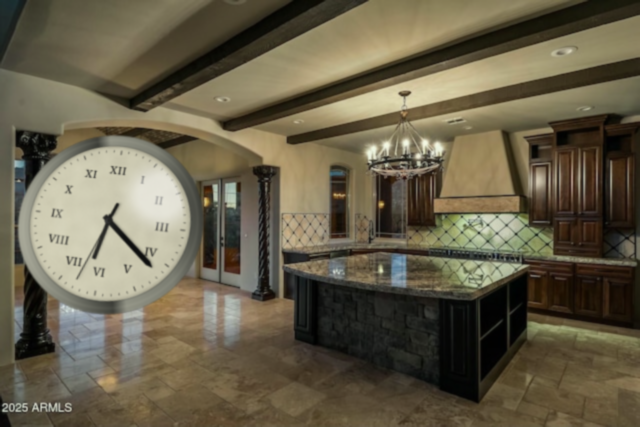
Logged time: **6:21:33**
